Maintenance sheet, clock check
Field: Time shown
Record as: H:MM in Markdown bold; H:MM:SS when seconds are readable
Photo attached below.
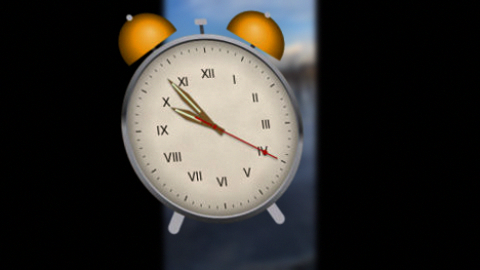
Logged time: **9:53:20**
